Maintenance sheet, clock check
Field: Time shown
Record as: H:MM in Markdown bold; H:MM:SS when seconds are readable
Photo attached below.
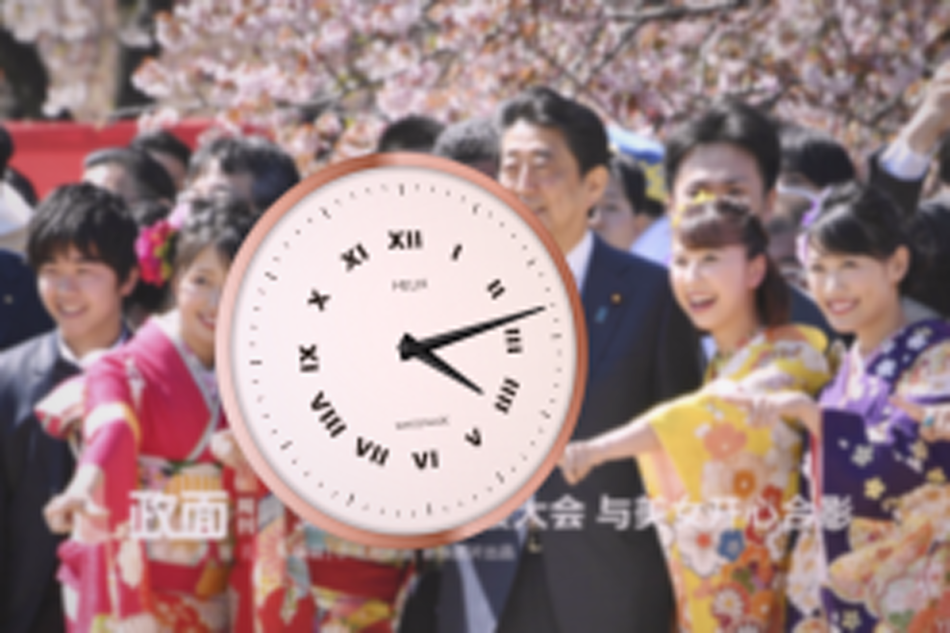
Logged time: **4:13**
